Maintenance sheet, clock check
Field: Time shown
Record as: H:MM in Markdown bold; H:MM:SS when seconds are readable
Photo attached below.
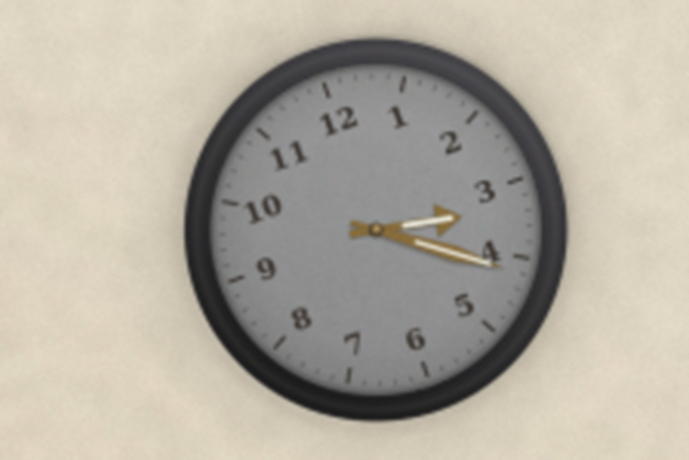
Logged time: **3:21**
